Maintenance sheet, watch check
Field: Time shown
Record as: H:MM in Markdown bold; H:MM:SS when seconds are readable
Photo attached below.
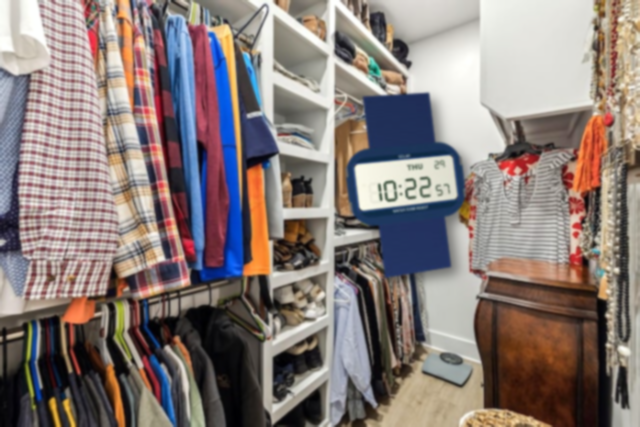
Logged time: **10:22**
